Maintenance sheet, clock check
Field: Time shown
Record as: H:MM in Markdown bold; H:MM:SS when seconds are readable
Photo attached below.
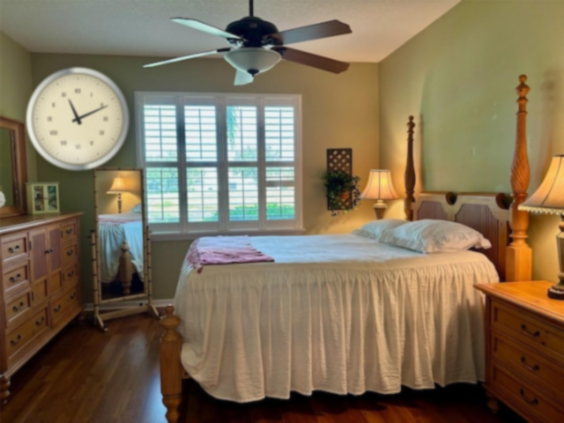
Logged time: **11:11**
